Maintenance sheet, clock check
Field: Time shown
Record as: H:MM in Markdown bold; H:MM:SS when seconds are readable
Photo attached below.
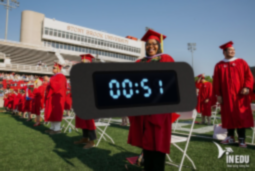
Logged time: **0:51**
